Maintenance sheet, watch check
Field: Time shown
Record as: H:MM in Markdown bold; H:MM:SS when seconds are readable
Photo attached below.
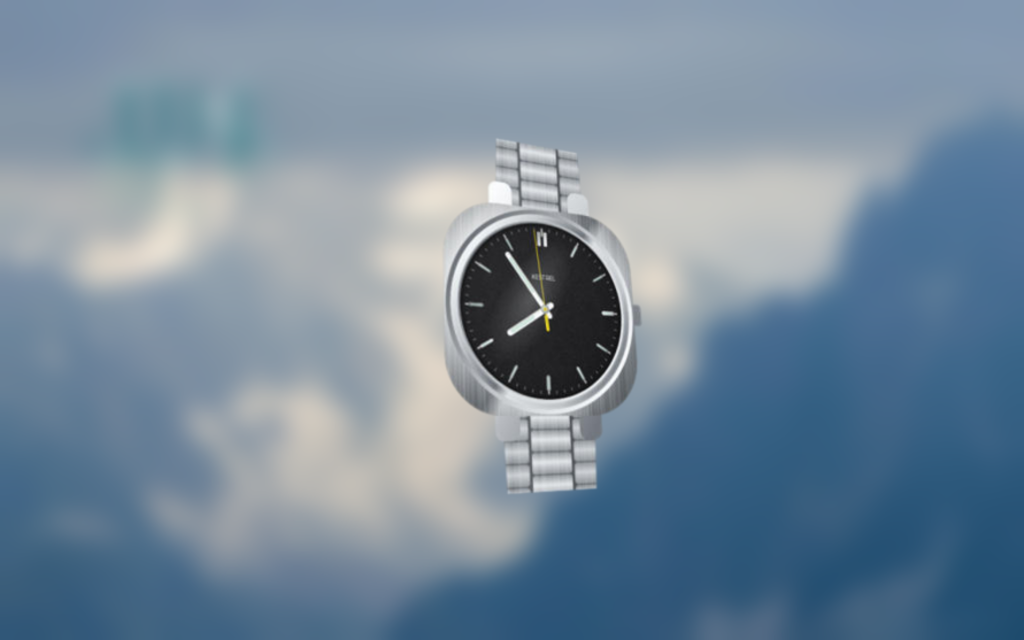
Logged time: **7:53:59**
